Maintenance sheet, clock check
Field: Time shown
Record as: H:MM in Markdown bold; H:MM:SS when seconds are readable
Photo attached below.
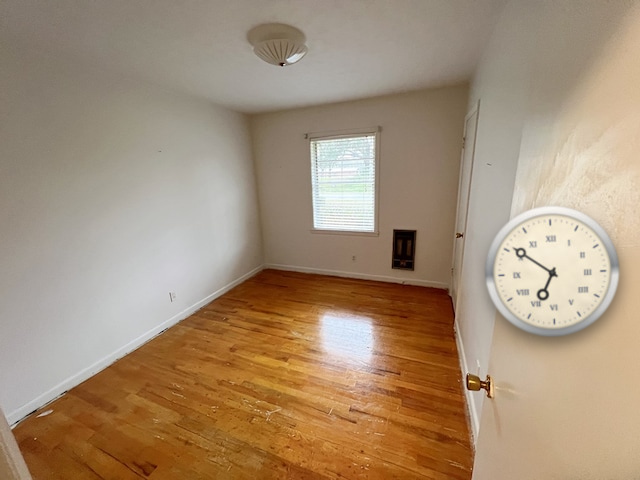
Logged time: **6:51**
